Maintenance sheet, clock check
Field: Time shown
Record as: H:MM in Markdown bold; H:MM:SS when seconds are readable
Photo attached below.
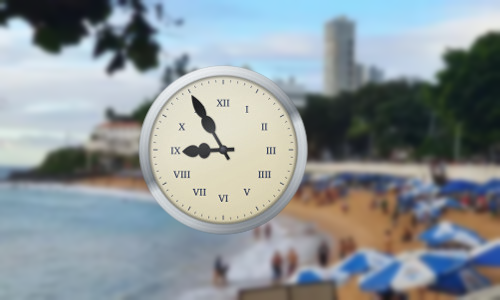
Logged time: **8:55**
